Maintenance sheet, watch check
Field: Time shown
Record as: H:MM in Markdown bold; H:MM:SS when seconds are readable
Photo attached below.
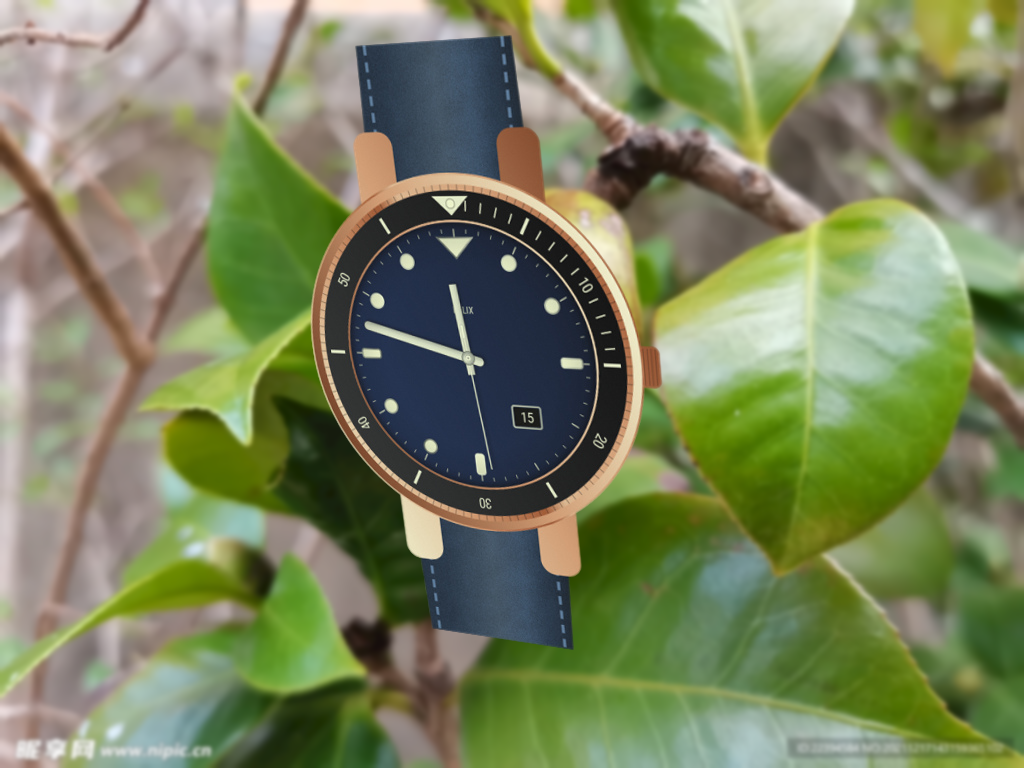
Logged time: **11:47:29**
